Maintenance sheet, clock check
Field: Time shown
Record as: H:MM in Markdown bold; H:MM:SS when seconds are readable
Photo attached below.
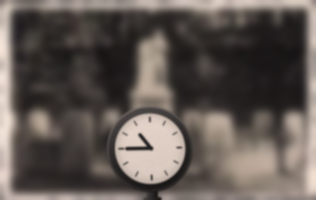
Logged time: **10:45**
